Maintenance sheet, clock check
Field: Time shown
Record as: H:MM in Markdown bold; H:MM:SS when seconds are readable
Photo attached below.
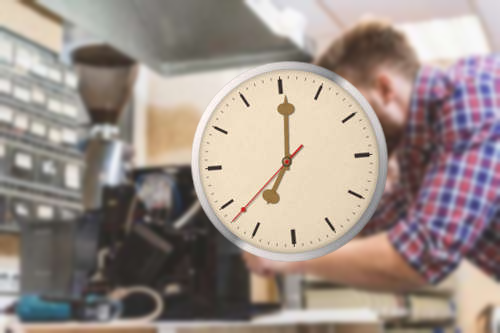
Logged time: **7:00:38**
